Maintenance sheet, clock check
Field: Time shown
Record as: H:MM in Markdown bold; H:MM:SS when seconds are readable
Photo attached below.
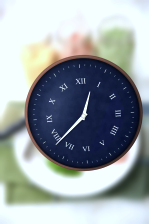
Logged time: **12:38**
